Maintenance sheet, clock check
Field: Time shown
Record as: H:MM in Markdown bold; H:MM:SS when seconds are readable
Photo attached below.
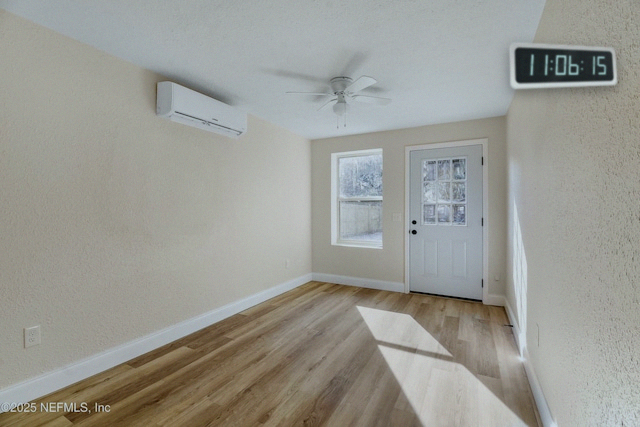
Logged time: **11:06:15**
